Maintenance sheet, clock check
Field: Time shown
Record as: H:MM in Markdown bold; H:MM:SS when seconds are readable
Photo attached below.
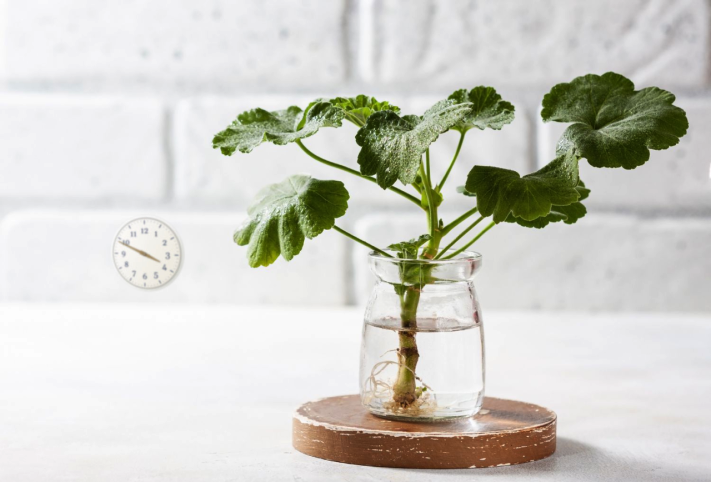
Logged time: **3:49**
